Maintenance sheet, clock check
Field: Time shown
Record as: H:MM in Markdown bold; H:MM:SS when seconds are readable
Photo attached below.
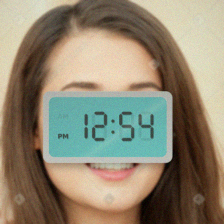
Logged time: **12:54**
